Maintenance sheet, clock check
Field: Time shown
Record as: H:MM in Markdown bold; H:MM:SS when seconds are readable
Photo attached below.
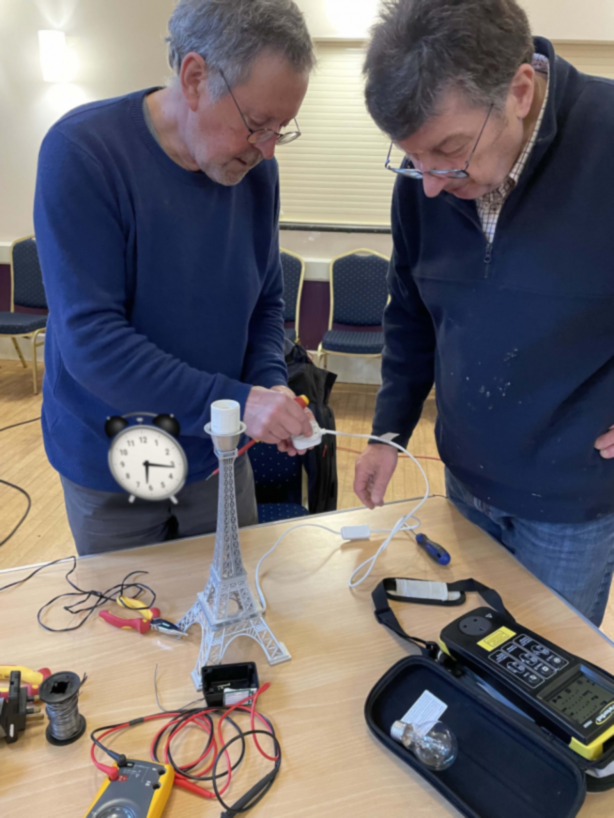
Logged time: **6:16**
